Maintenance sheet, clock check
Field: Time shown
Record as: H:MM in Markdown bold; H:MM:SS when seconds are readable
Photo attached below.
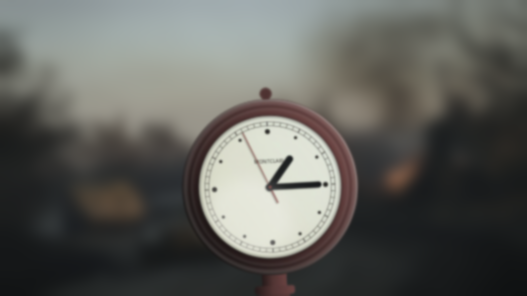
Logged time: **1:14:56**
